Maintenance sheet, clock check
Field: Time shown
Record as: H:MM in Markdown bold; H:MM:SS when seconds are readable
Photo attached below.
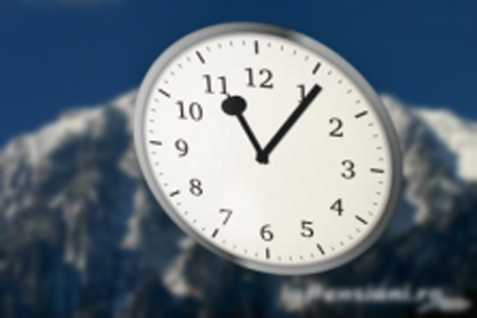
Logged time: **11:06**
